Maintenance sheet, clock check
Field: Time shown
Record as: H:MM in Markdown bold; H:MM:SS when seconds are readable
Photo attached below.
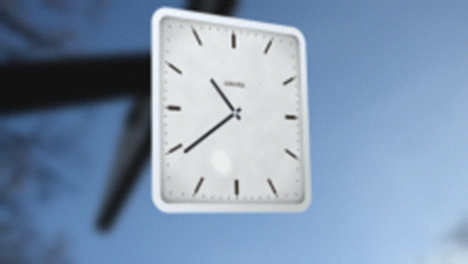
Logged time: **10:39**
